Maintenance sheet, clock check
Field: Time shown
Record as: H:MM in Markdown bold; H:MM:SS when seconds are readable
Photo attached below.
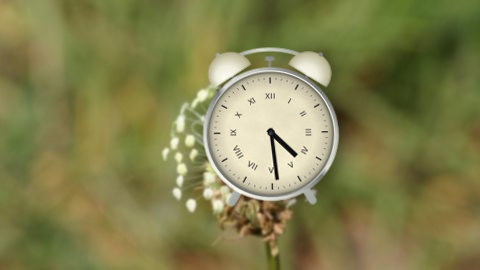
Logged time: **4:29**
